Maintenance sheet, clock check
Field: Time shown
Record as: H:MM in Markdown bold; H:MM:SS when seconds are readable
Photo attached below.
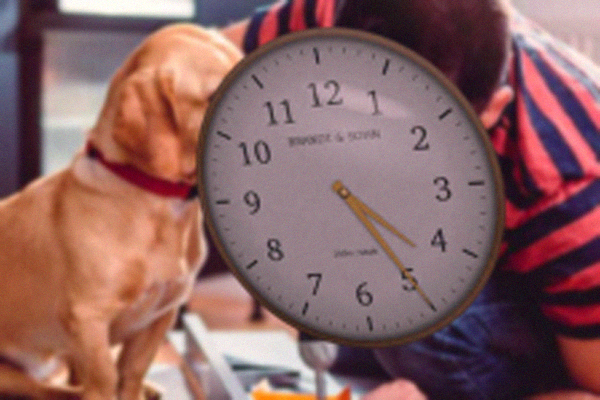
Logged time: **4:25**
